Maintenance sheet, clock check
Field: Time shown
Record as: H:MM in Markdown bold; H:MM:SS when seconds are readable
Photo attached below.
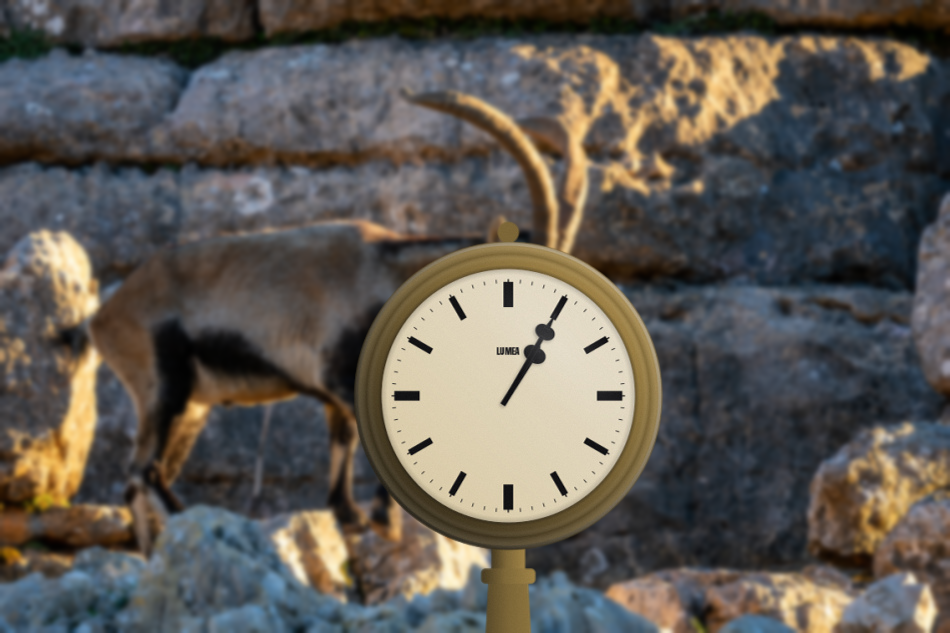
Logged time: **1:05**
